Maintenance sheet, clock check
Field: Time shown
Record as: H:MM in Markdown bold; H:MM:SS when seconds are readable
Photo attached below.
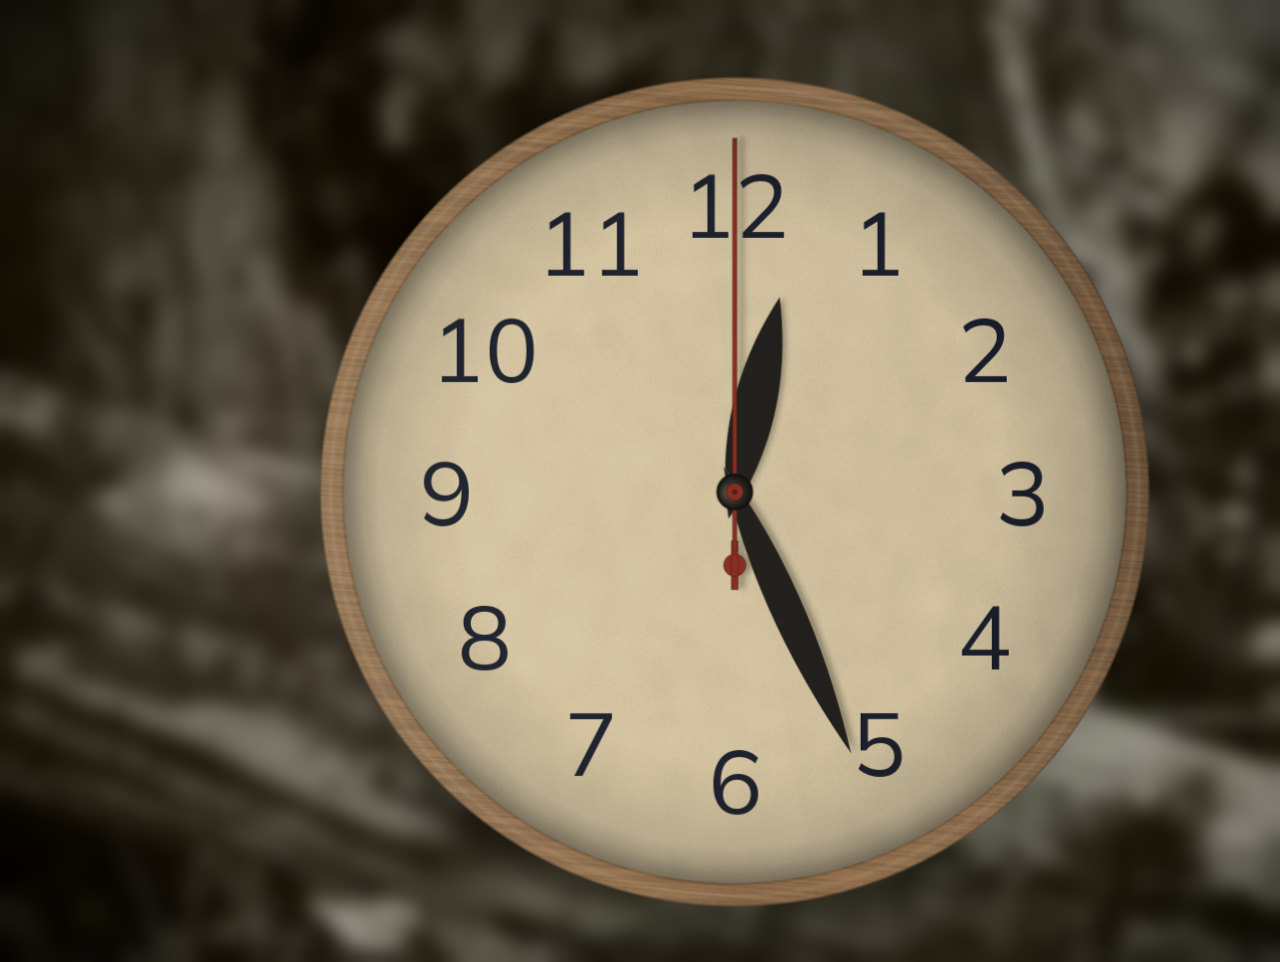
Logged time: **12:26:00**
